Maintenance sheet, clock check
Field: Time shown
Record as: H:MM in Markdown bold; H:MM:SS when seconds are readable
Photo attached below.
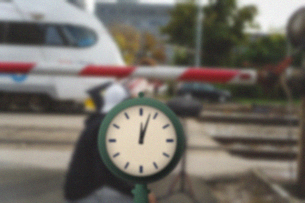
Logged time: **12:03**
